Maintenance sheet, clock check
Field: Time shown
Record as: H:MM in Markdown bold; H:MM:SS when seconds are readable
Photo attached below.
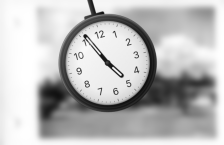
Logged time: **4:56**
